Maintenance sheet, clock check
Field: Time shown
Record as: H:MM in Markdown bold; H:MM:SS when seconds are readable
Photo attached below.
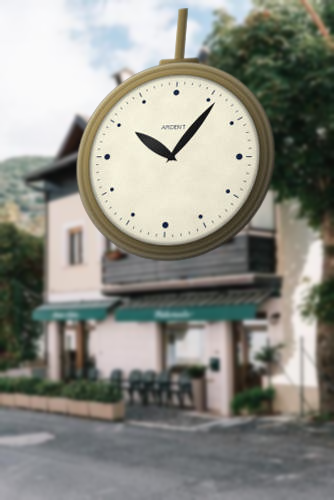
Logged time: **10:06**
